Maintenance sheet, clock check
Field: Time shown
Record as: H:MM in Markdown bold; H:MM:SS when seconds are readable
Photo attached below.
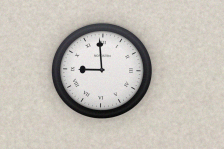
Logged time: **8:59**
